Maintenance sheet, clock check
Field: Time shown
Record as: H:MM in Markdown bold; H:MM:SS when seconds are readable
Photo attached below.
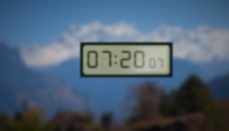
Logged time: **7:20**
